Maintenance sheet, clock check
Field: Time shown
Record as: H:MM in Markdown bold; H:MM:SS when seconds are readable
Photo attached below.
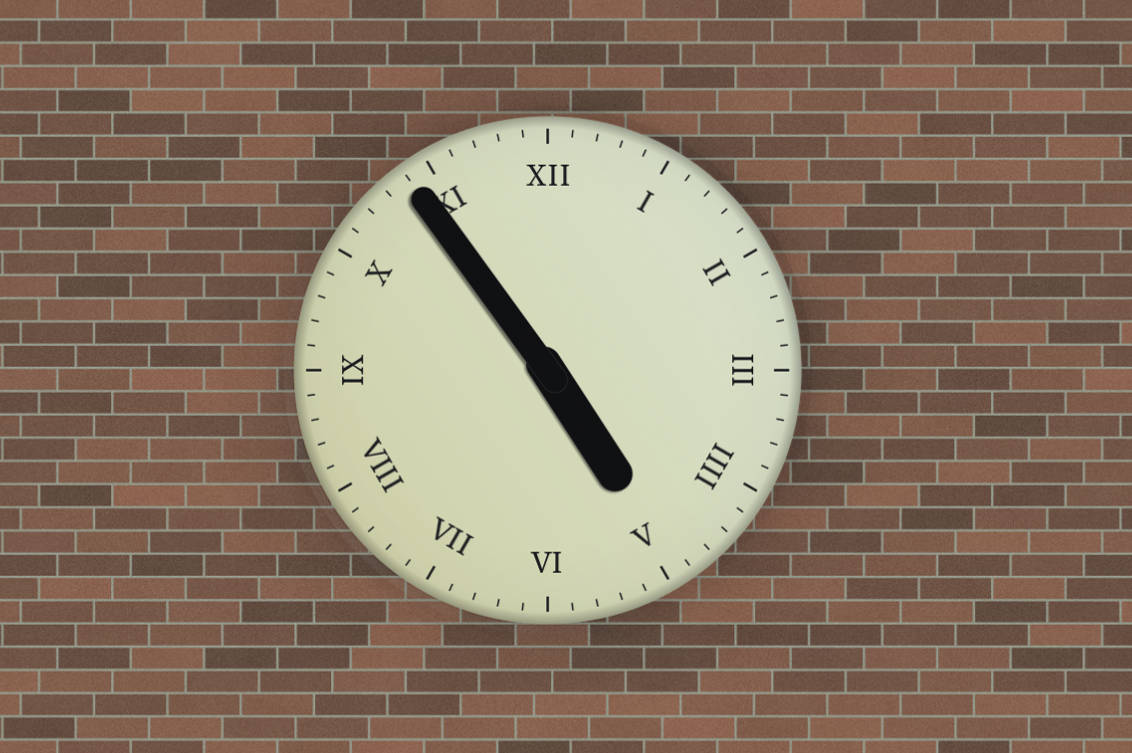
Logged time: **4:54**
